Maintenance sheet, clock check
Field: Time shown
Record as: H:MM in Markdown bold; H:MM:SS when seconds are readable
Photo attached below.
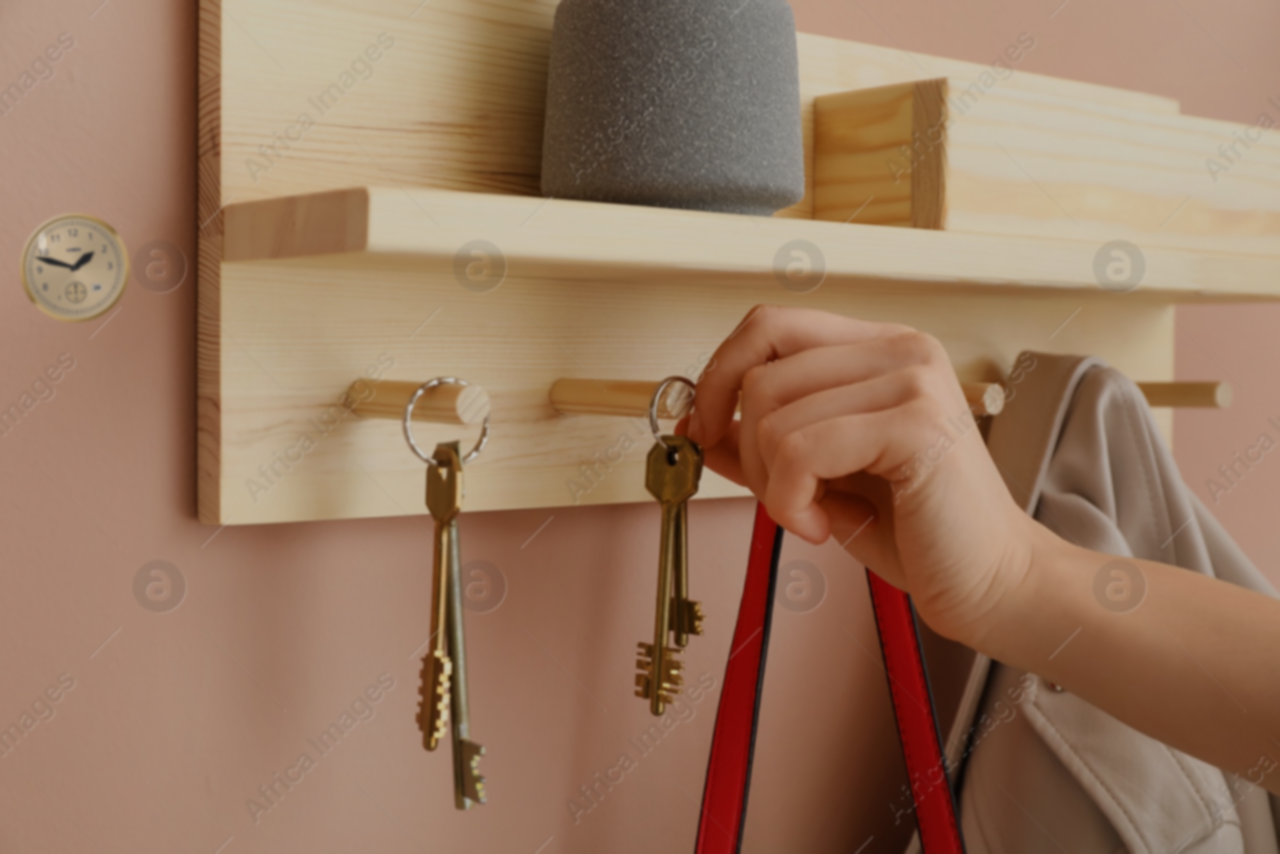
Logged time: **1:48**
